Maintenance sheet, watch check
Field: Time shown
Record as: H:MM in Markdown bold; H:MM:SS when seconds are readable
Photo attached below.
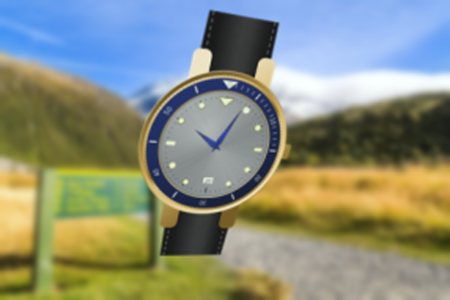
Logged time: **10:04**
